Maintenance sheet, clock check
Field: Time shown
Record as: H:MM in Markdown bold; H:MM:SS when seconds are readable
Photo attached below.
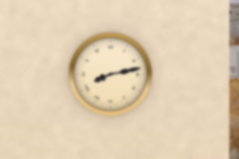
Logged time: **8:13**
